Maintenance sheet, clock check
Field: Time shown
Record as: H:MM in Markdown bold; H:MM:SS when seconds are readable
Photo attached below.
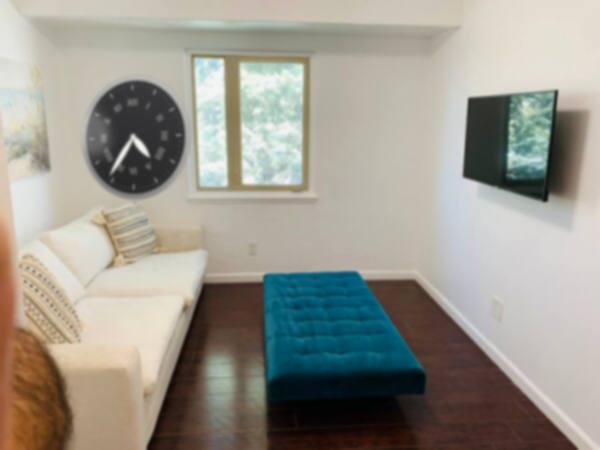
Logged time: **4:36**
